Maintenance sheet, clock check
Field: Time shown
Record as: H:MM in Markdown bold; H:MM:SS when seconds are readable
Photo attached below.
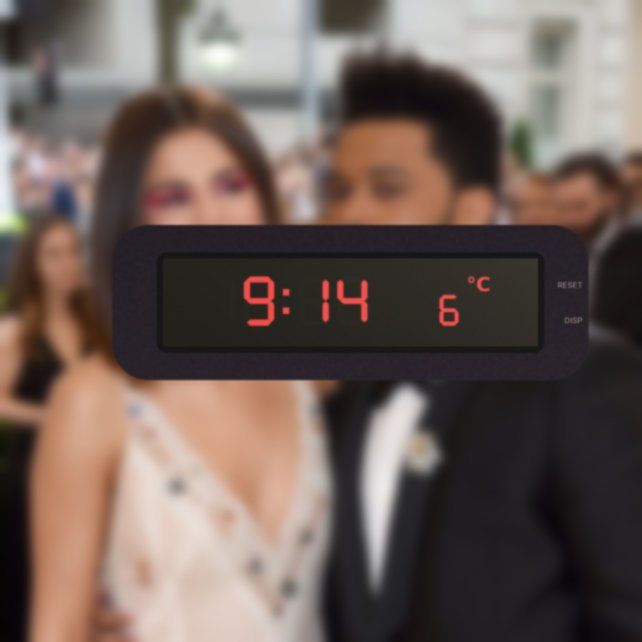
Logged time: **9:14**
